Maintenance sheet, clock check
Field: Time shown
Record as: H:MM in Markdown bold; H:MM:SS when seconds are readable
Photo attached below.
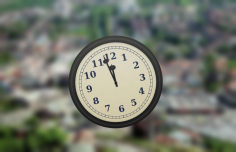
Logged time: **11:58**
